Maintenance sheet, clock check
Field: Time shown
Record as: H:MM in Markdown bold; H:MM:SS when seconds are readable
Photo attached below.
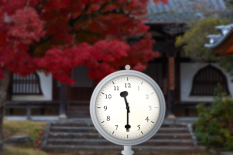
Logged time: **11:30**
